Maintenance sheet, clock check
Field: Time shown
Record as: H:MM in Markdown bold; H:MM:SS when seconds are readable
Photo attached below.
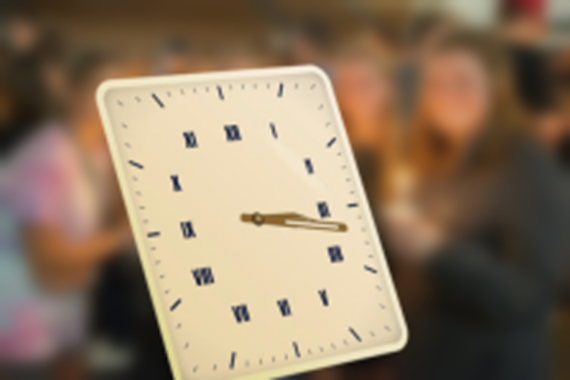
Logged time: **3:17**
